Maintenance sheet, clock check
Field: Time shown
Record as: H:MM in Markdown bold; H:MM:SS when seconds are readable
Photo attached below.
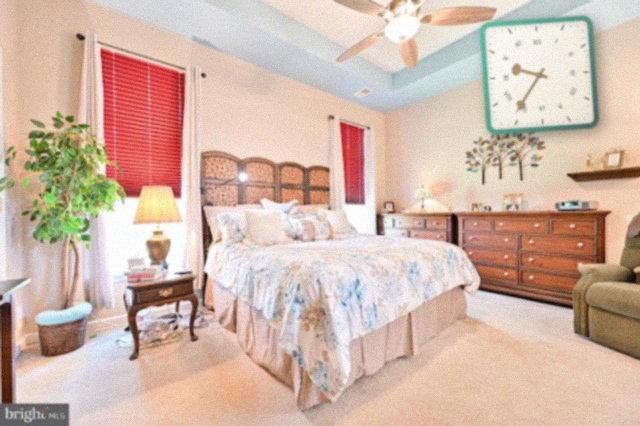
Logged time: **9:36**
